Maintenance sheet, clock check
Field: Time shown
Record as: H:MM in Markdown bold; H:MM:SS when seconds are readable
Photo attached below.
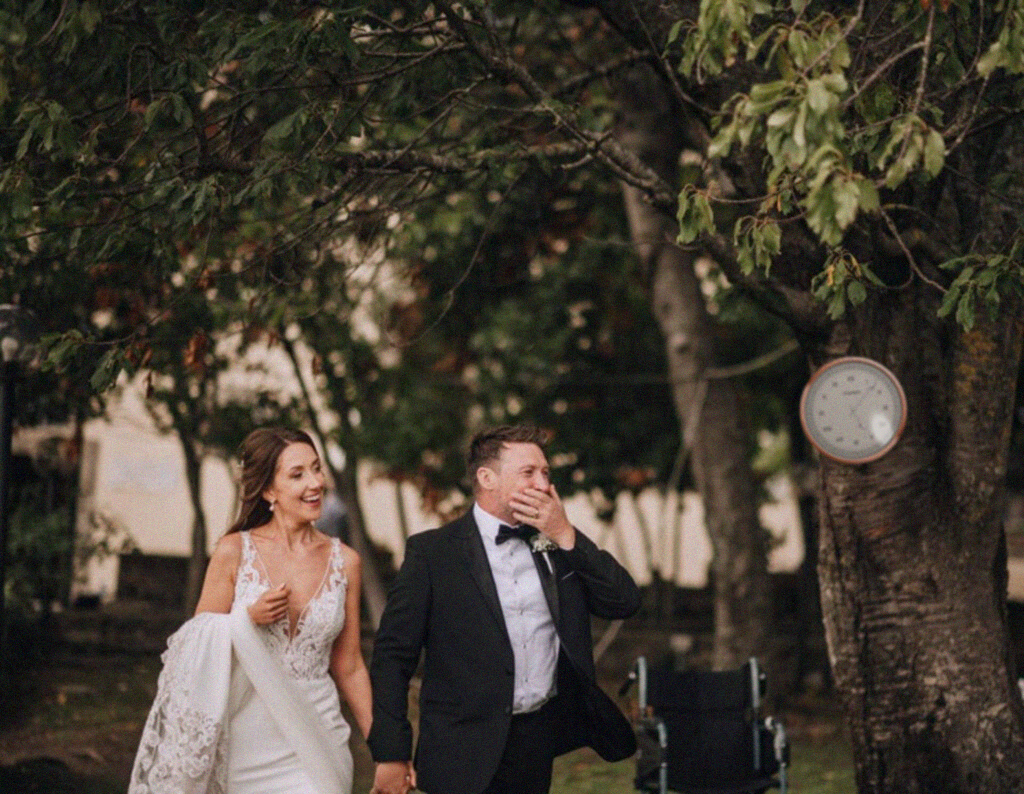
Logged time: **5:07**
